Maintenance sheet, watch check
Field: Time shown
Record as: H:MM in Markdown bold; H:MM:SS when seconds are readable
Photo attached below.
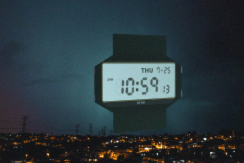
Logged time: **10:59**
